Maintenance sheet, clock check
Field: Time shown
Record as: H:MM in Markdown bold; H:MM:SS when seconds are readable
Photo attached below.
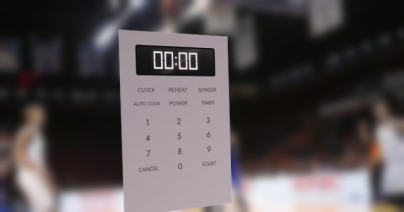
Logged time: **0:00**
